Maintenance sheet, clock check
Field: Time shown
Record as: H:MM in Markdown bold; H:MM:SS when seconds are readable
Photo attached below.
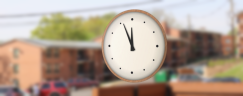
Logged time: **11:56**
